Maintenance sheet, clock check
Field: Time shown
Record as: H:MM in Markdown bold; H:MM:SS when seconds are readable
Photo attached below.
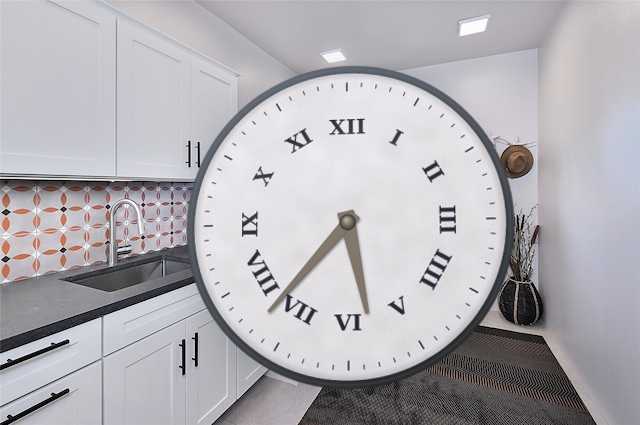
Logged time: **5:37**
